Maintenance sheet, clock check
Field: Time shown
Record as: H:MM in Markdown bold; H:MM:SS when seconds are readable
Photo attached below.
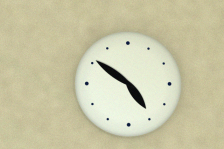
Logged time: **4:51**
